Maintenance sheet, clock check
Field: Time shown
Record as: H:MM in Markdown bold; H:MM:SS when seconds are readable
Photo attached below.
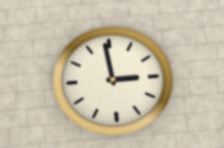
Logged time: **2:59**
